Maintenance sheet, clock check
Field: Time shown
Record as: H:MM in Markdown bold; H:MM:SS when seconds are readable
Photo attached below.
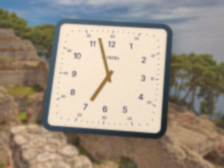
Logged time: **6:57**
